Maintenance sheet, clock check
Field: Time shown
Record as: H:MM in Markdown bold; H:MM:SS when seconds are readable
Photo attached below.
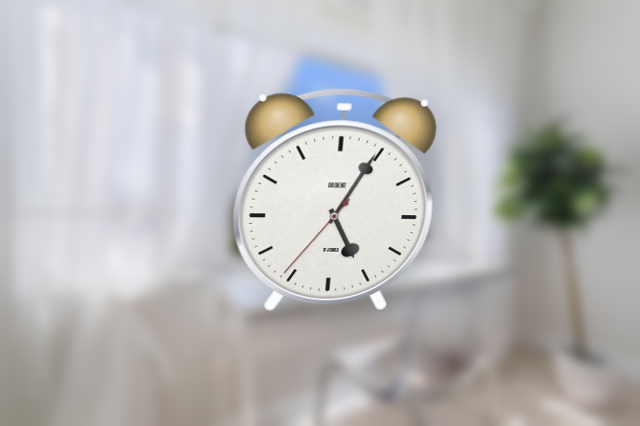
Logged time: **5:04:36**
